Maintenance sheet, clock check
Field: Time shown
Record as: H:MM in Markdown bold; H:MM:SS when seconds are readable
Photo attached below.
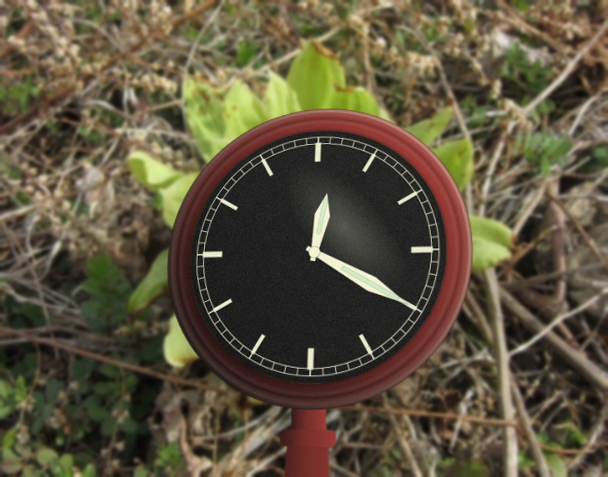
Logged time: **12:20**
